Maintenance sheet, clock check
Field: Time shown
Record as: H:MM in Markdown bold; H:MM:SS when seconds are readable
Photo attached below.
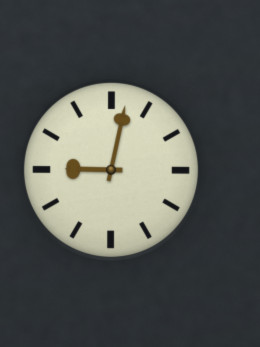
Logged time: **9:02**
